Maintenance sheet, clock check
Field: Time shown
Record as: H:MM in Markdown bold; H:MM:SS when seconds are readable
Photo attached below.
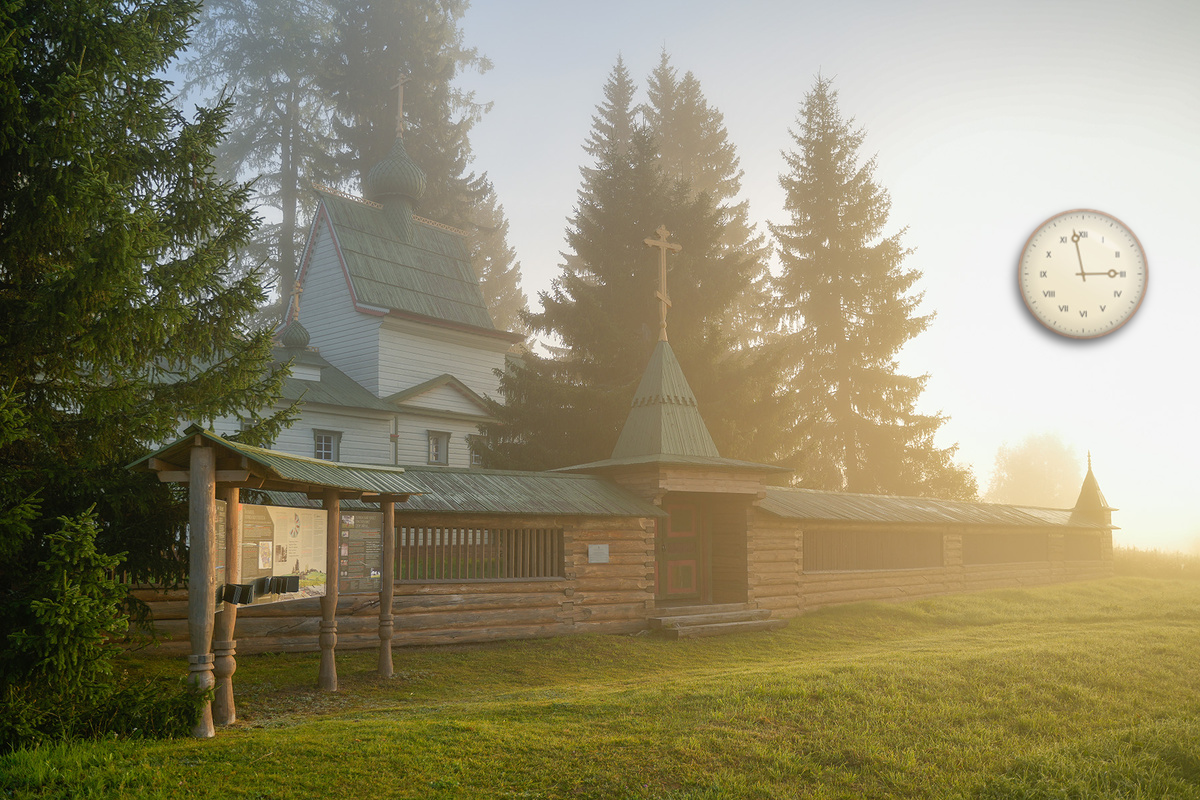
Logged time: **2:58**
